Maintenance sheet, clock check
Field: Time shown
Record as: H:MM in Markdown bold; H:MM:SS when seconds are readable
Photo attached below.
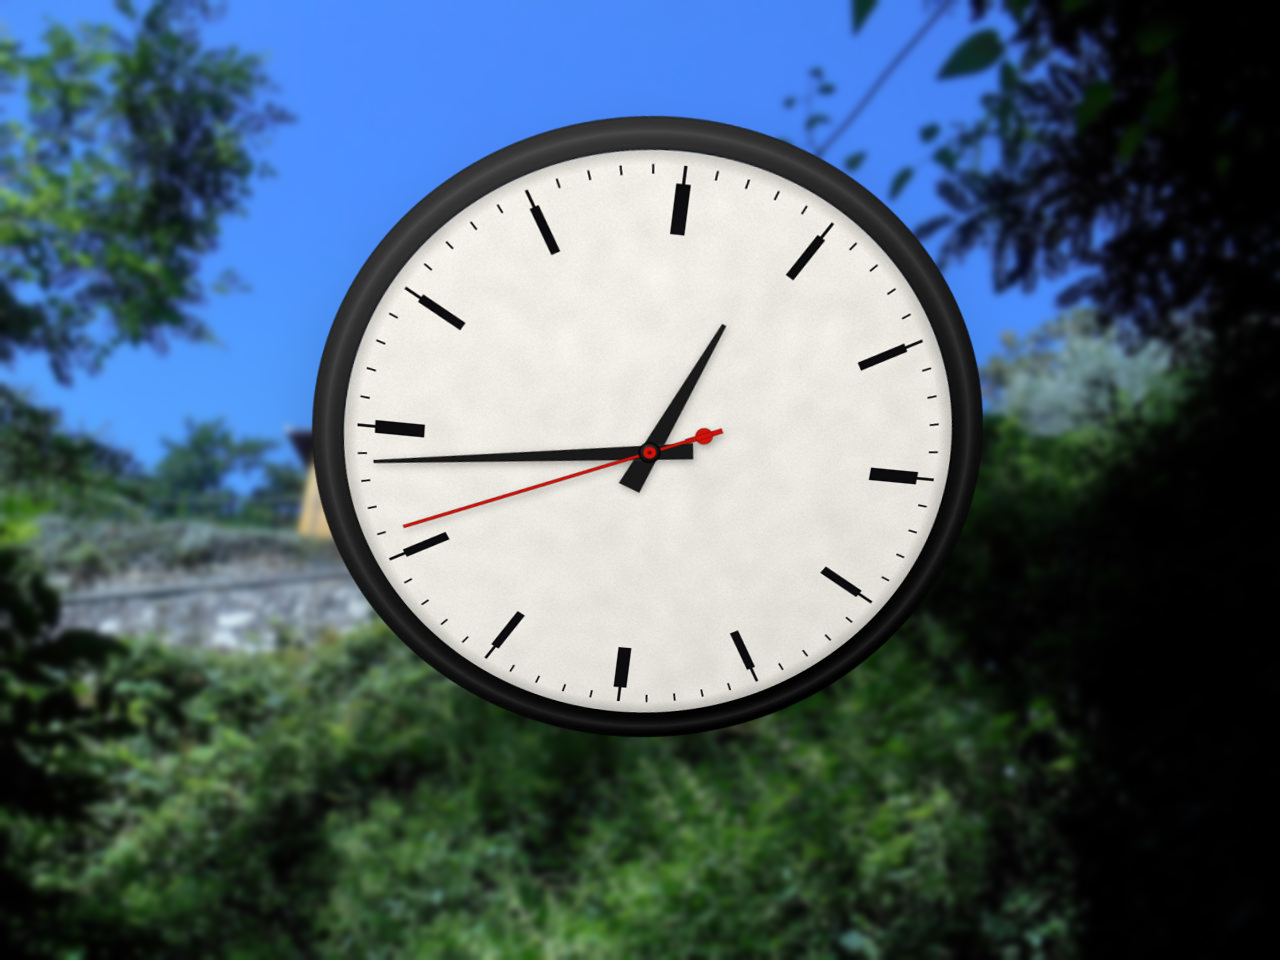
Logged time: **12:43:41**
